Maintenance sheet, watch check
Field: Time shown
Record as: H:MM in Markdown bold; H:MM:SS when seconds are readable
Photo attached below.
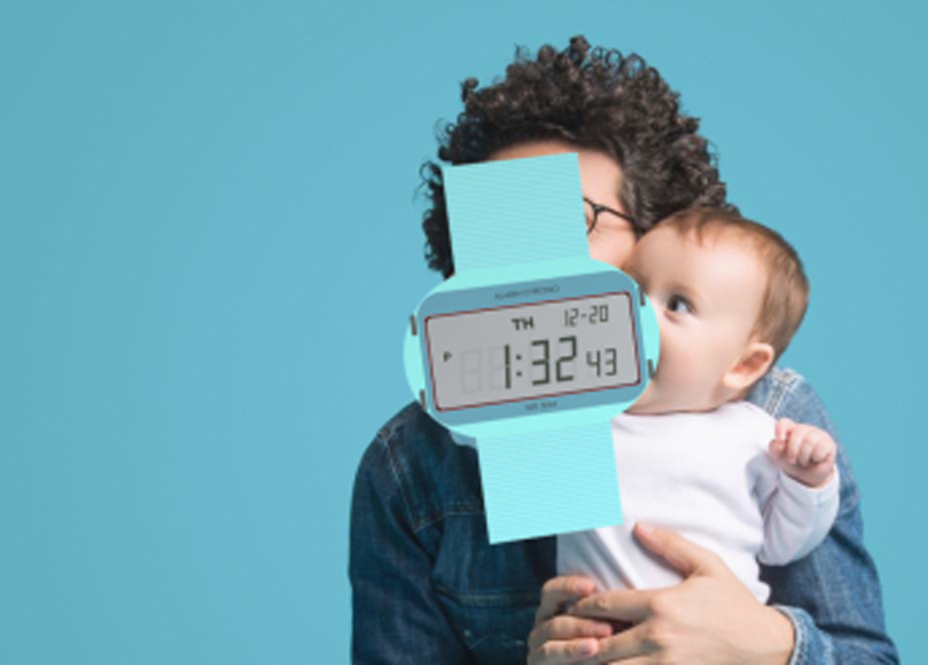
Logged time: **1:32:43**
